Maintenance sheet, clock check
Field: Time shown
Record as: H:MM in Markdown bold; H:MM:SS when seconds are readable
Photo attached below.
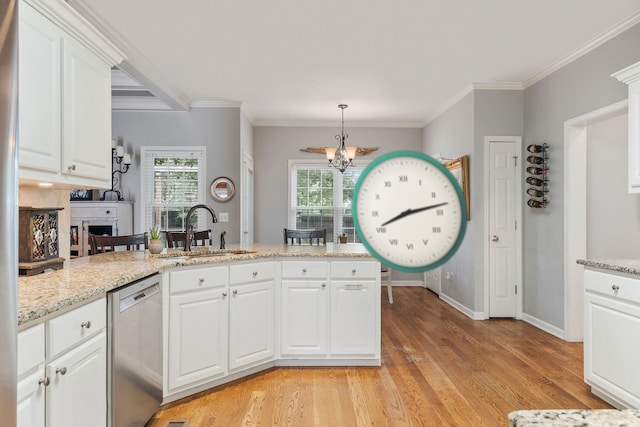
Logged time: **8:13**
